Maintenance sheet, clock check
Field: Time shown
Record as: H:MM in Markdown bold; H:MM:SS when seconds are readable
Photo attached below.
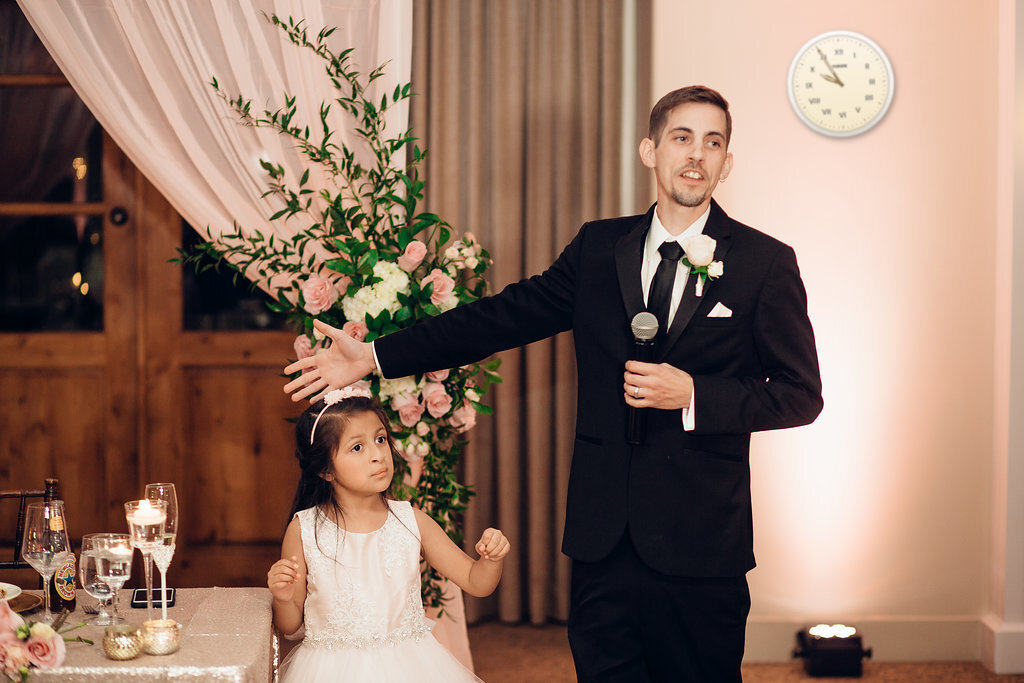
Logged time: **9:55**
